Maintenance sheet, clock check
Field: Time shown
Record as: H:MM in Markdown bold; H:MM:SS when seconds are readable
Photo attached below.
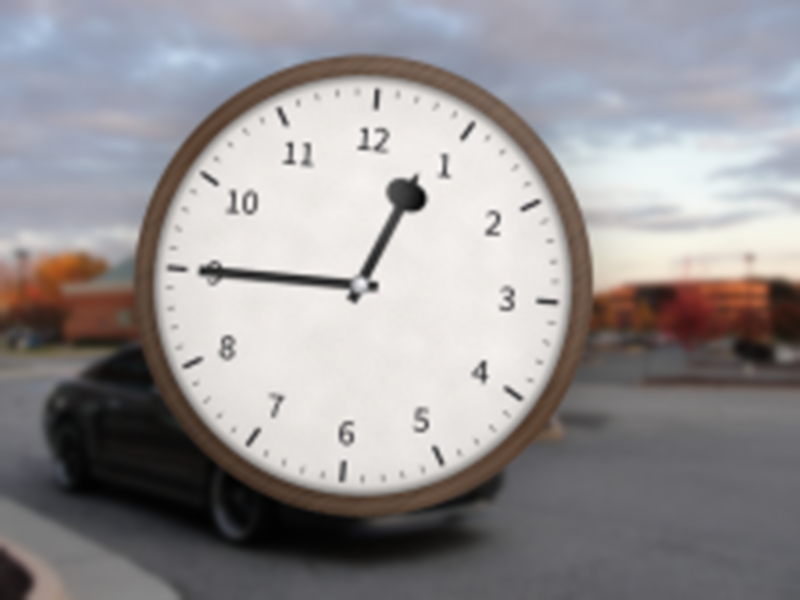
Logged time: **12:45**
